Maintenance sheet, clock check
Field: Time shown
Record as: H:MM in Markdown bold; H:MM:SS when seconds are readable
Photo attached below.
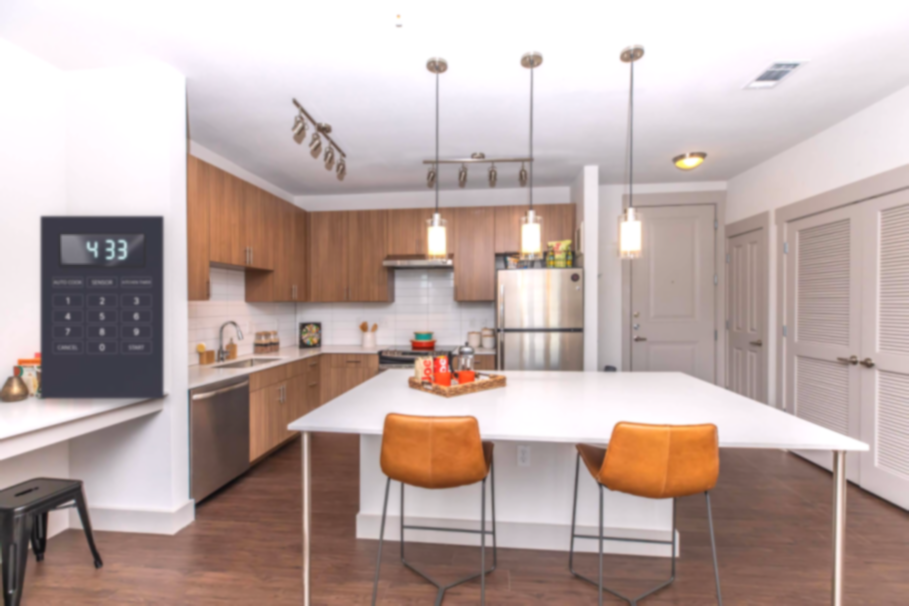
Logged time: **4:33**
